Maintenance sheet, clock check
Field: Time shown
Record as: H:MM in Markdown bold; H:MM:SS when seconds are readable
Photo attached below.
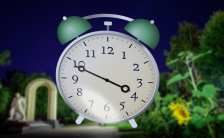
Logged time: **3:49**
